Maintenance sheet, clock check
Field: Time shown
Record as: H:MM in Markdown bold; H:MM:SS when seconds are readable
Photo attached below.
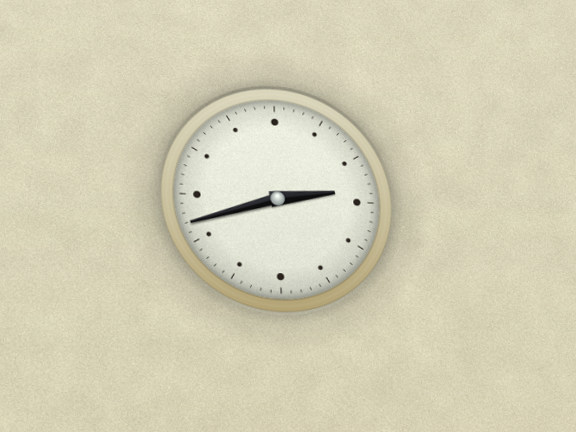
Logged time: **2:42**
